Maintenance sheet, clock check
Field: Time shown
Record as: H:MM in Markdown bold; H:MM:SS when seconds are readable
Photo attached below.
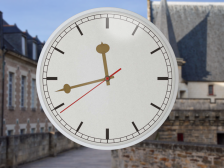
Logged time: **11:42:39**
